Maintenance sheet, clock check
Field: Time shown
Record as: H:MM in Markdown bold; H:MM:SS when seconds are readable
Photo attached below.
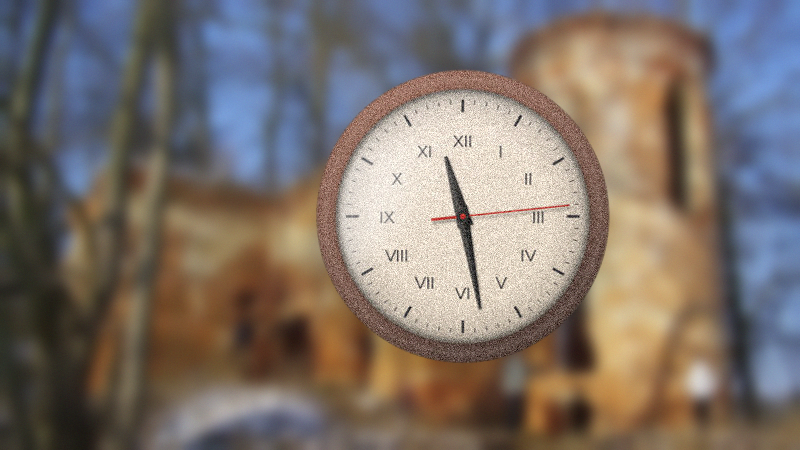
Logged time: **11:28:14**
